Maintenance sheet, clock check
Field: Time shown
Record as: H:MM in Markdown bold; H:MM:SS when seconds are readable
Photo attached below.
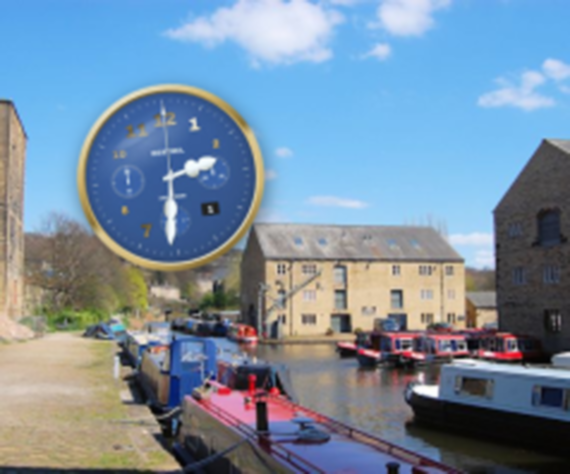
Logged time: **2:31**
